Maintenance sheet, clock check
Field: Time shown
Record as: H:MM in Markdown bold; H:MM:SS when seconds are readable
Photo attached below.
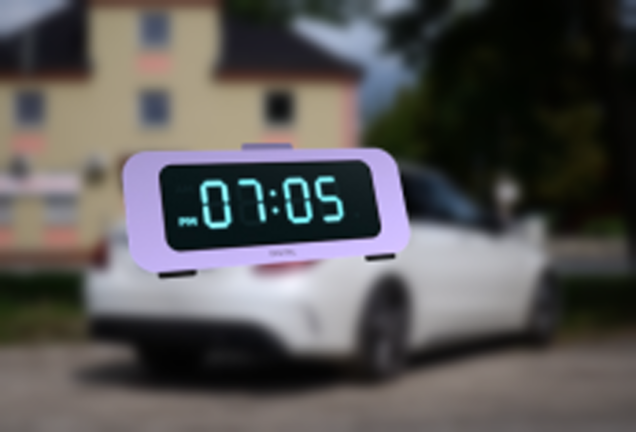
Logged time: **7:05**
